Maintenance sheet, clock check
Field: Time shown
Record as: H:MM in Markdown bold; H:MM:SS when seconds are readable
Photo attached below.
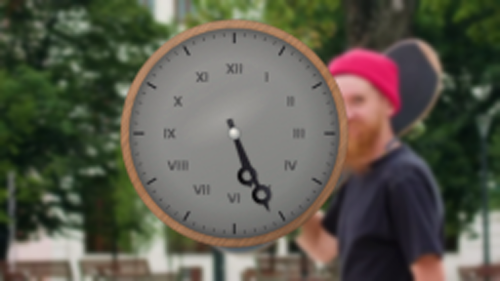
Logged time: **5:26**
